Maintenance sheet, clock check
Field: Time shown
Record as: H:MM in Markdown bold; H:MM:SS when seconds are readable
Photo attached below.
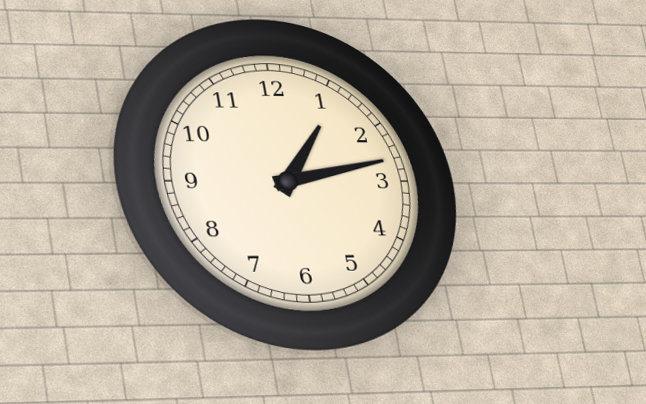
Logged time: **1:13**
